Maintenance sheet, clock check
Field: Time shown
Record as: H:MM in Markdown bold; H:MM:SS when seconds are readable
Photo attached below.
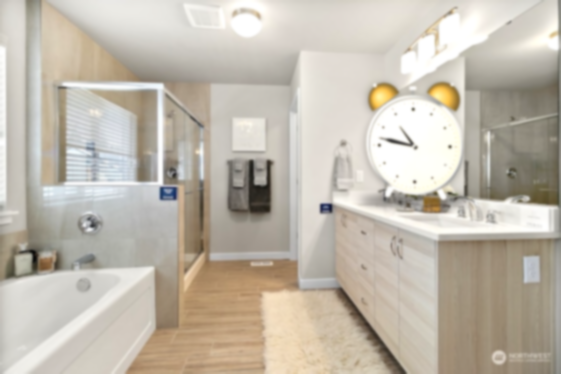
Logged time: **10:47**
